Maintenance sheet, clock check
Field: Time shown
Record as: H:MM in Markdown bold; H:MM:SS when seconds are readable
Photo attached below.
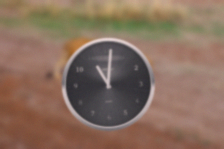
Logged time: **11:01**
